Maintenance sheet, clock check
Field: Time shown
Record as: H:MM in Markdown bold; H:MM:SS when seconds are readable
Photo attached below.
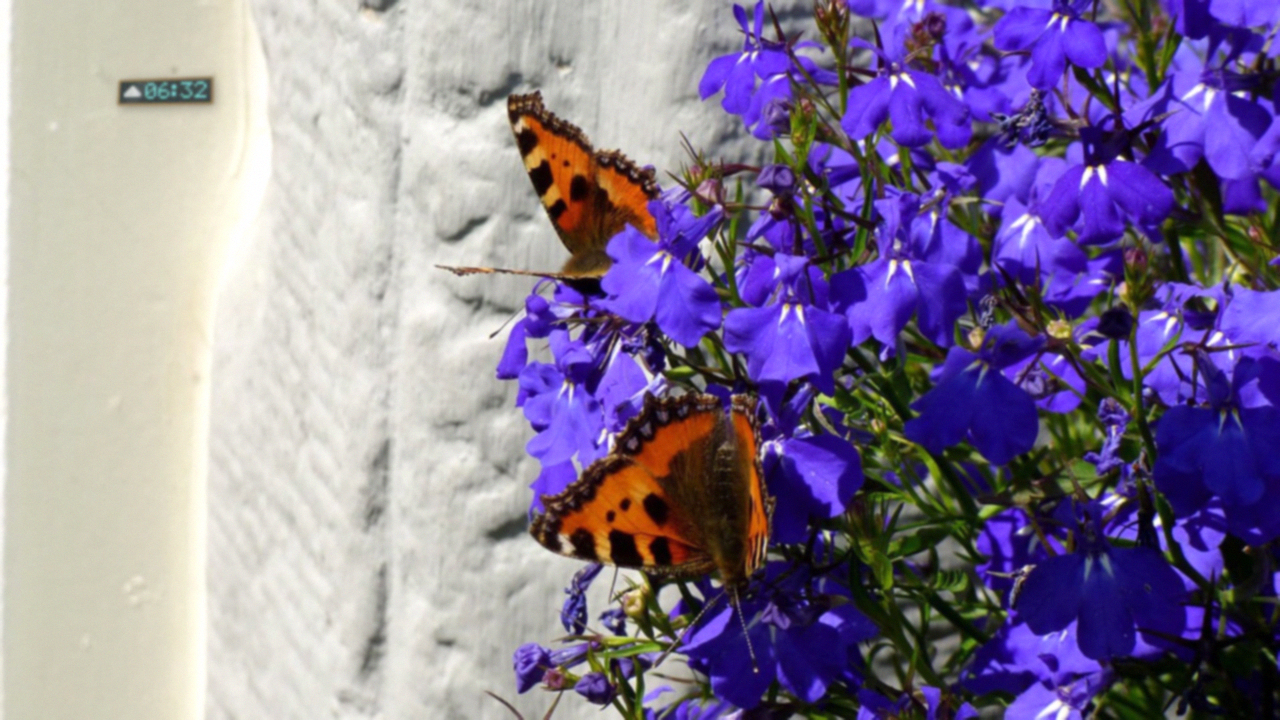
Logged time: **6:32**
